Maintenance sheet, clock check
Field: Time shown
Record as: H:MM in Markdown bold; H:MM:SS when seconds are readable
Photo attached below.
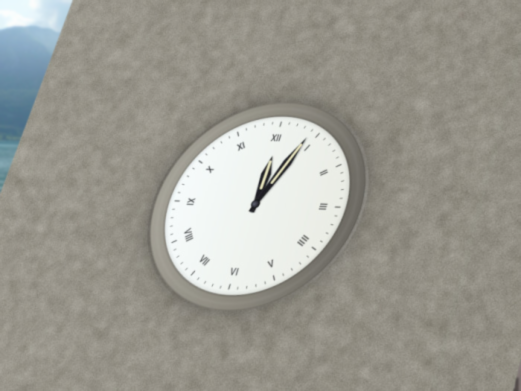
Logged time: **12:04**
